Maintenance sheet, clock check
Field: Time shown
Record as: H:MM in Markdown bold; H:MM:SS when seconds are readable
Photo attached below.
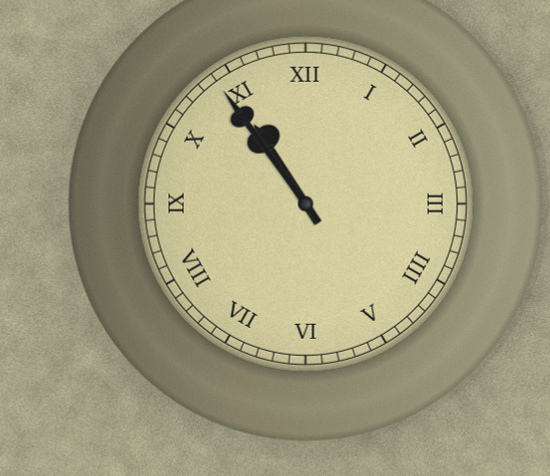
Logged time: **10:54**
